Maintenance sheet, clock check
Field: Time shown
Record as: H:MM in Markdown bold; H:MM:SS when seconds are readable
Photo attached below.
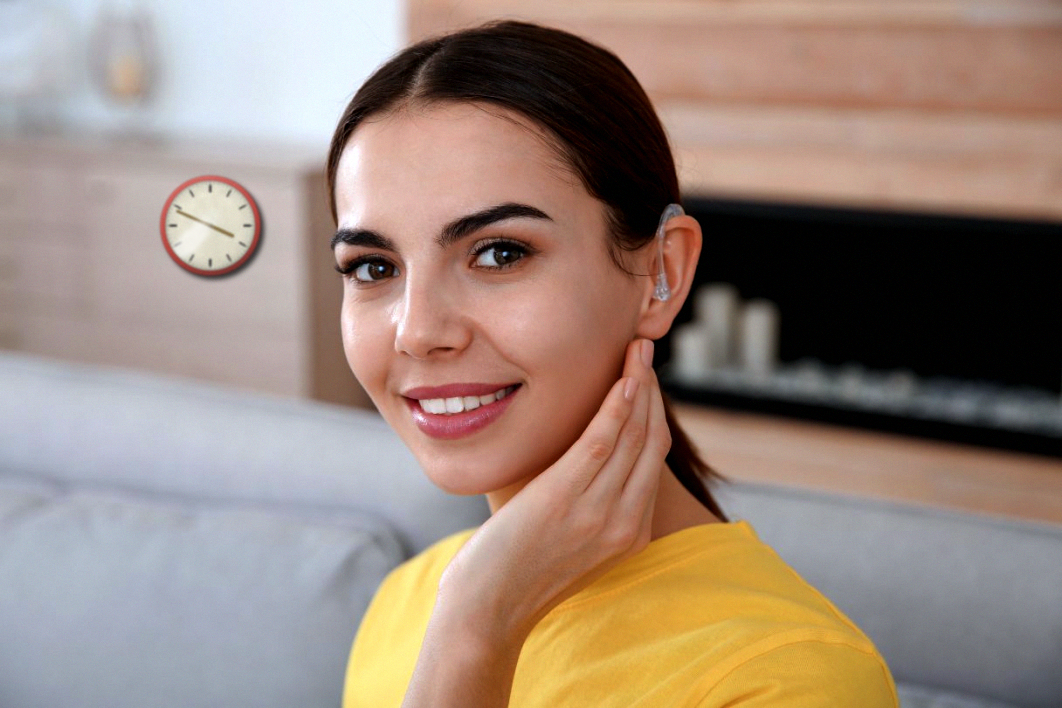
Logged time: **3:49**
